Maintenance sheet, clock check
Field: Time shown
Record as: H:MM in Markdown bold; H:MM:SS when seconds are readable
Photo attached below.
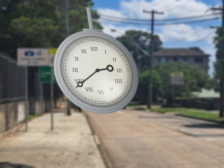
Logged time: **2:39**
